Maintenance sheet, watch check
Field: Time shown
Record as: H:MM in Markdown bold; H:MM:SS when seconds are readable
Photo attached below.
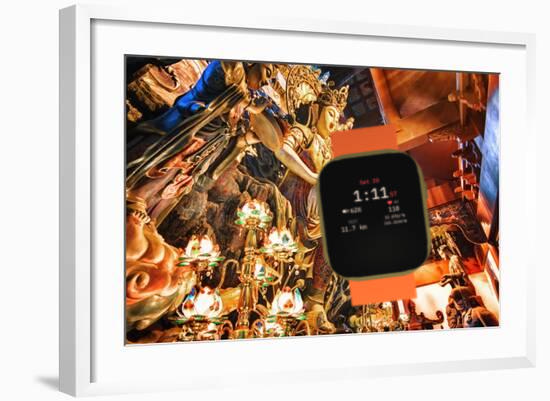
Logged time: **1:11**
